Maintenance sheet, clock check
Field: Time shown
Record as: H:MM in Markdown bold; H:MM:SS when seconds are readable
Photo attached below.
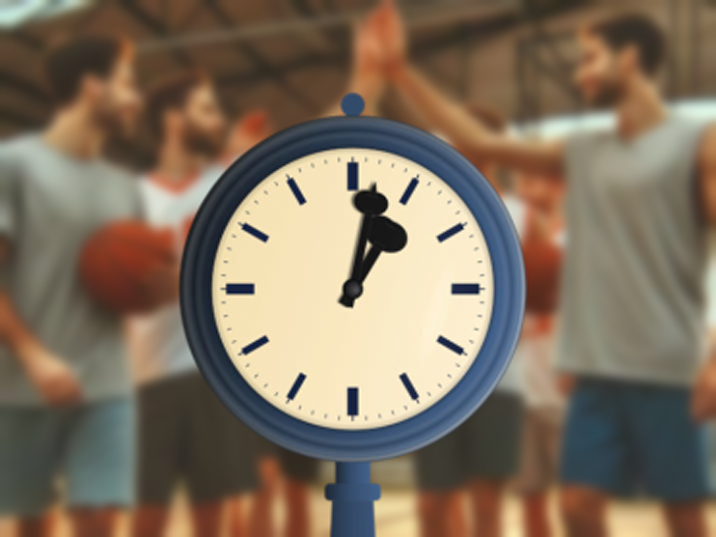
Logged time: **1:02**
